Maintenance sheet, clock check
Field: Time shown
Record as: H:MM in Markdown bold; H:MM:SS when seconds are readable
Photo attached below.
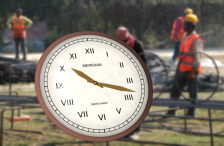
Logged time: **10:18**
